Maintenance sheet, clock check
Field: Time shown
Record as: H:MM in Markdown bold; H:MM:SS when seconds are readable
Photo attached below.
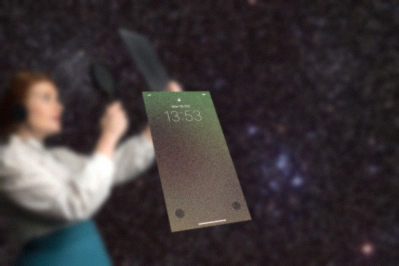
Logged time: **13:53**
